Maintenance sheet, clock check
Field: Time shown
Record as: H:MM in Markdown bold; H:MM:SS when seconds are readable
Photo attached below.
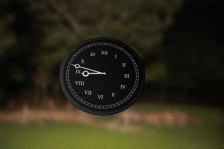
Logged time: **8:47**
